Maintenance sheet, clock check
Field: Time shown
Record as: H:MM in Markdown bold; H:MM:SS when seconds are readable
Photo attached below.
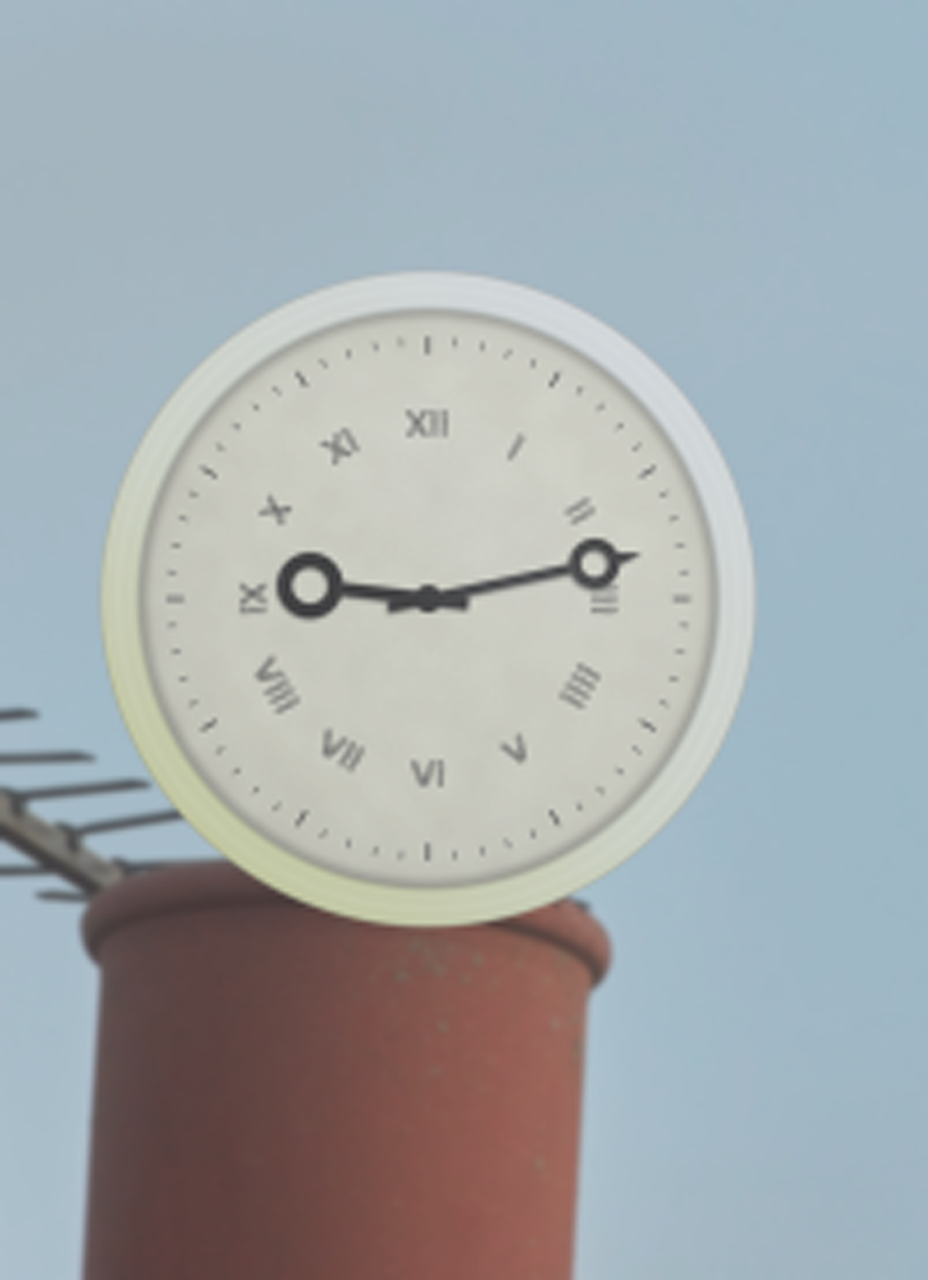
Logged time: **9:13**
